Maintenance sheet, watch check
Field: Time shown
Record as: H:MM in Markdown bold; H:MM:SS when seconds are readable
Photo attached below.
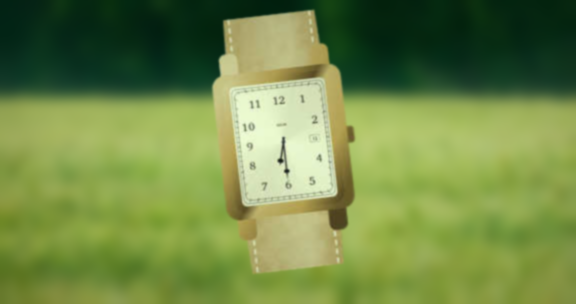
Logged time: **6:30**
